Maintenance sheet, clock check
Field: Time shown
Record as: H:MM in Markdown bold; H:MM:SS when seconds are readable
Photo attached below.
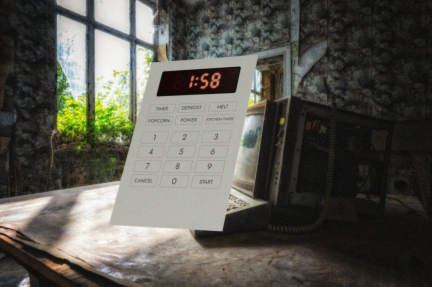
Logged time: **1:58**
